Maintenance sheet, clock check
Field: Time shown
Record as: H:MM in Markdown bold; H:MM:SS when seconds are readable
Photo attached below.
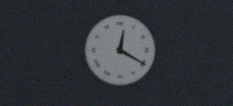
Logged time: **12:20**
